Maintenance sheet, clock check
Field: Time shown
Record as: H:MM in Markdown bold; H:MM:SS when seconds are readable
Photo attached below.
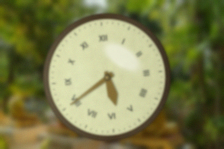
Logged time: **5:40**
